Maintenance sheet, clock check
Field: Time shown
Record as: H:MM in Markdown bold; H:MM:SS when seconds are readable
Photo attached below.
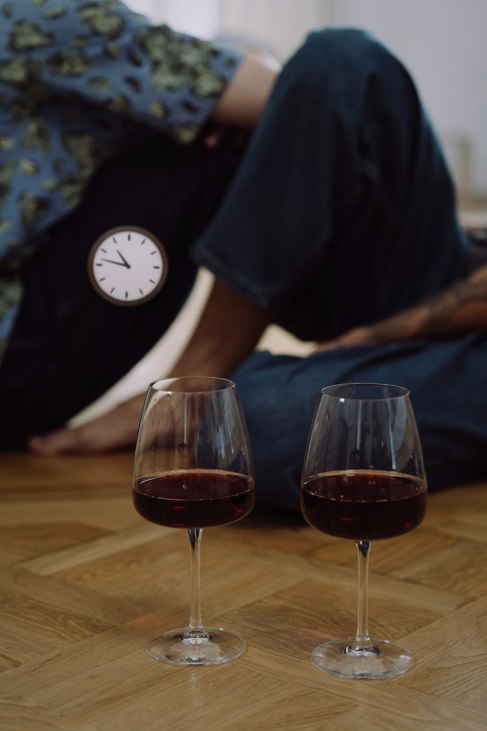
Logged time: **10:47**
